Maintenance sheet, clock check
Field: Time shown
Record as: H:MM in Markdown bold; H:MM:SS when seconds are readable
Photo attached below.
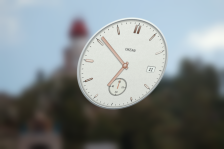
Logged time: **6:51**
